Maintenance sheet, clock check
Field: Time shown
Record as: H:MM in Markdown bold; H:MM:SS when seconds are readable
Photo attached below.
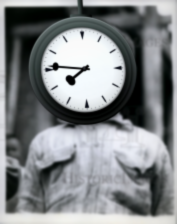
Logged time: **7:46**
